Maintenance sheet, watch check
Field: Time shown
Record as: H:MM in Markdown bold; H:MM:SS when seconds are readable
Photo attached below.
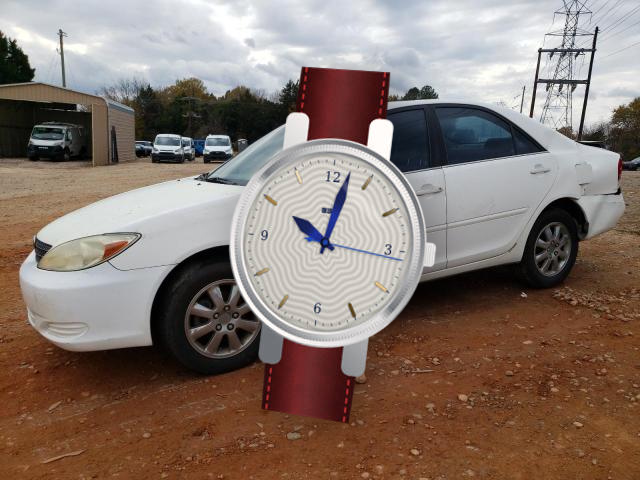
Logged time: **10:02:16**
